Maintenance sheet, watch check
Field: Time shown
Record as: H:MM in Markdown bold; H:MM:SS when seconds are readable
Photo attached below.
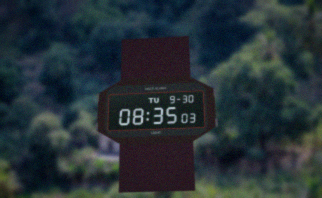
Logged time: **8:35:03**
